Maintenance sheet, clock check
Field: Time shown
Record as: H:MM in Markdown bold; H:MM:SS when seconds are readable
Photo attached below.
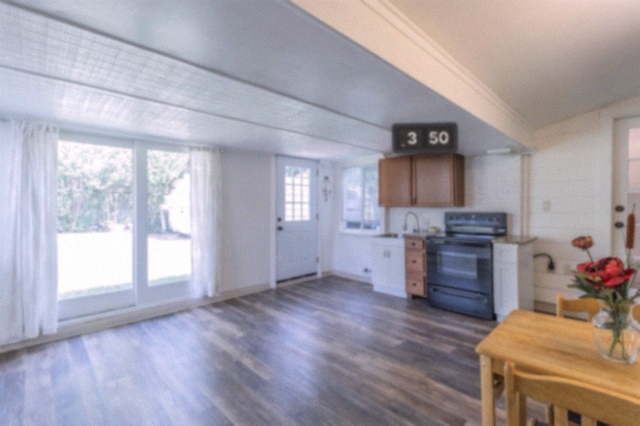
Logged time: **3:50**
